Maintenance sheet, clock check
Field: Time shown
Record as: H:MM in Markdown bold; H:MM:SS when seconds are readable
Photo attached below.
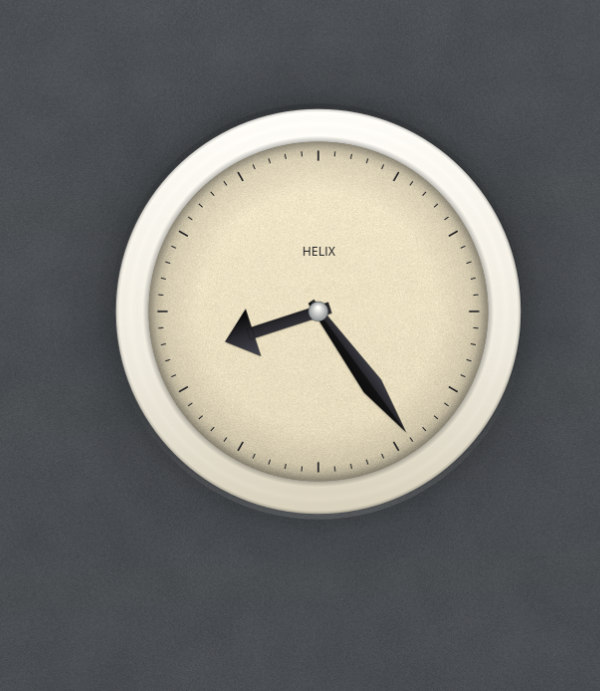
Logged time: **8:24**
